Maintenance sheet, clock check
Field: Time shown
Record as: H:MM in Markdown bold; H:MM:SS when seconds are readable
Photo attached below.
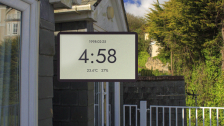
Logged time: **4:58**
